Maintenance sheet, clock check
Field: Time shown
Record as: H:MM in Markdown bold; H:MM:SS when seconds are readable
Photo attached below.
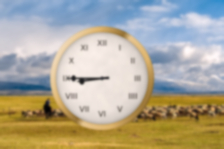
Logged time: **8:45**
